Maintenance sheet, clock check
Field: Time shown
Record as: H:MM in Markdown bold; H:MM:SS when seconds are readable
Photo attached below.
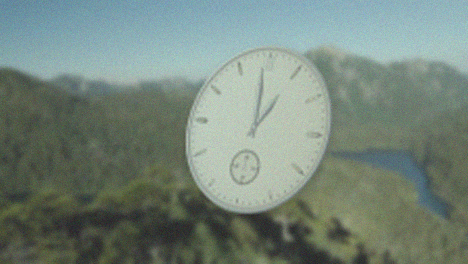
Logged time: **12:59**
